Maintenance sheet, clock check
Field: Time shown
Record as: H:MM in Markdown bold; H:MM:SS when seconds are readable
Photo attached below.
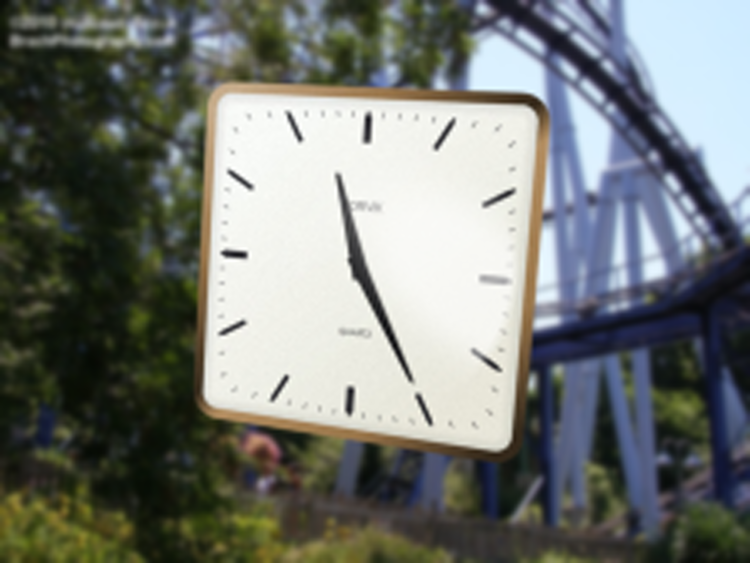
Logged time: **11:25**
